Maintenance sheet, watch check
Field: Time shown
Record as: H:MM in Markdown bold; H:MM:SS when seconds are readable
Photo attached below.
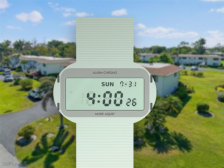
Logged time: **4:00:26**
